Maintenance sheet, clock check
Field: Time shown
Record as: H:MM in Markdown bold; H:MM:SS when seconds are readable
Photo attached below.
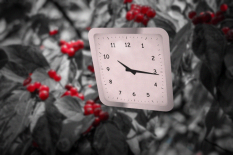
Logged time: **10:16**
